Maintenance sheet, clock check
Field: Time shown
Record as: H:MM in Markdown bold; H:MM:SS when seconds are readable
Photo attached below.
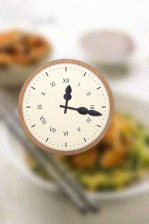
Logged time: **12:17**
